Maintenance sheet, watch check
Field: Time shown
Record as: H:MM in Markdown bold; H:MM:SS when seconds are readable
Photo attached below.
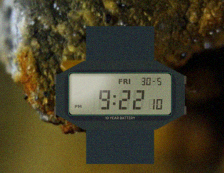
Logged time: **9:22:10**
